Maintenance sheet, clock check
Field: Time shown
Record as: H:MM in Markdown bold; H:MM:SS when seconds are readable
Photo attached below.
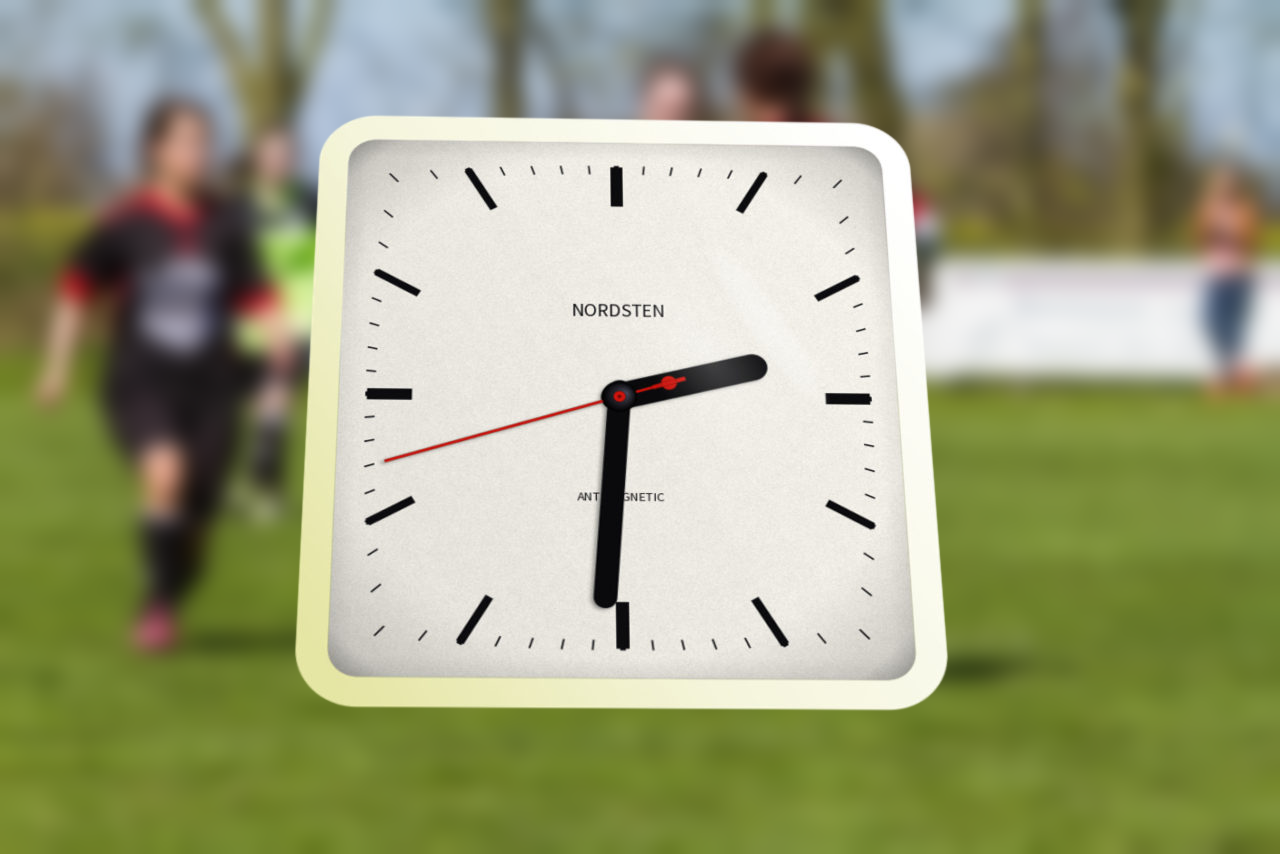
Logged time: **2:30:42**
